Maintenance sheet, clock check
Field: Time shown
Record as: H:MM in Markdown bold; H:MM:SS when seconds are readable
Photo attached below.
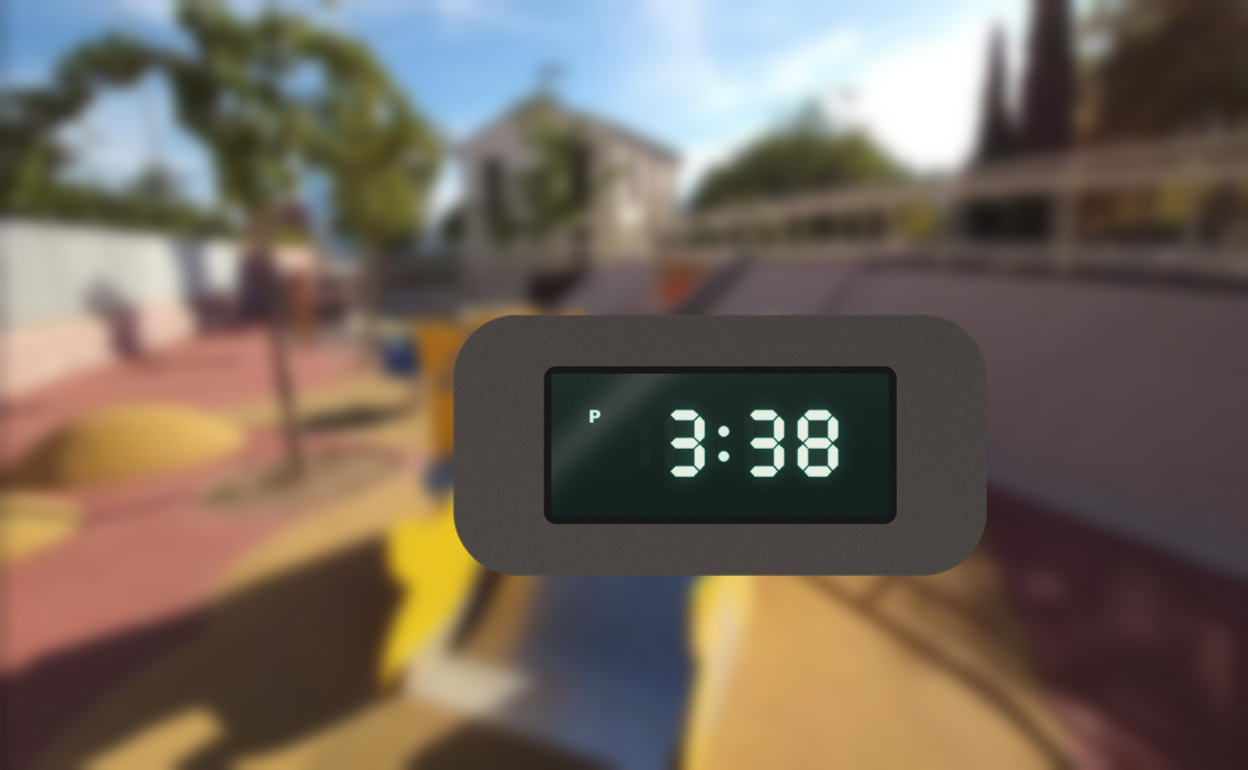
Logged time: **3:38**
